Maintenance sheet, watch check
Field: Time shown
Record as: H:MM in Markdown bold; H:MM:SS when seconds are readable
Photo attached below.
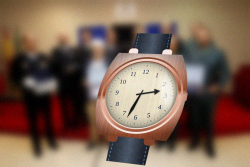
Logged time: **2:33**
